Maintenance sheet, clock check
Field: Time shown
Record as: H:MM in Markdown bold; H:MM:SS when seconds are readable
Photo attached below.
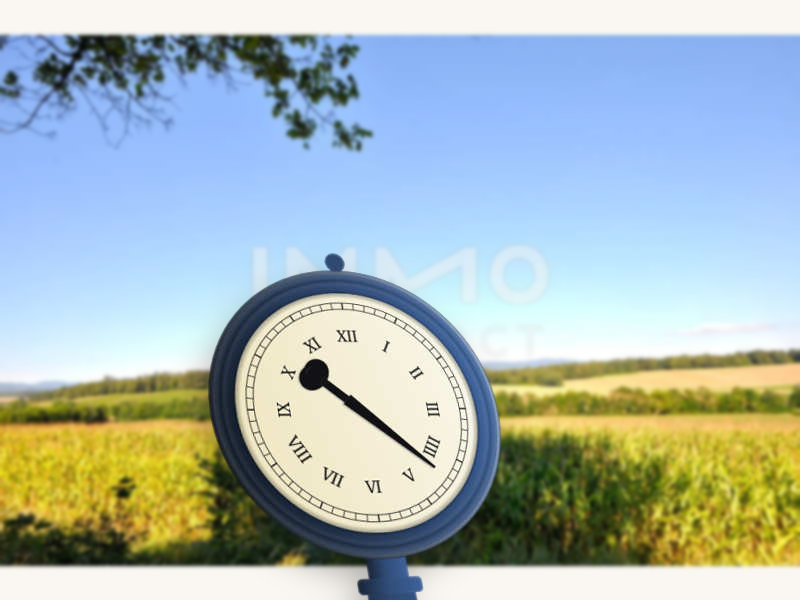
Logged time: **10:22**
